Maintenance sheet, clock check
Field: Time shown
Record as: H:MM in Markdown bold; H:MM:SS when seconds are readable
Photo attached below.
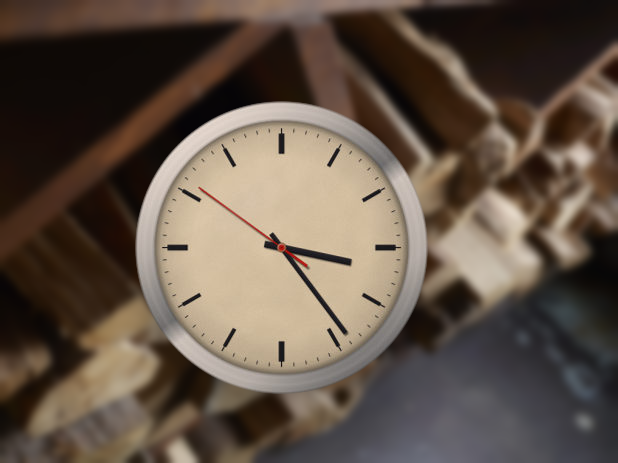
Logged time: **3:23:51**
